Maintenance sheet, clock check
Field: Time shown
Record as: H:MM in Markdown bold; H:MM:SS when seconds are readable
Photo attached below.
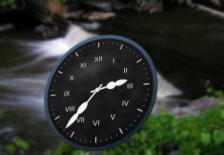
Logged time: **2:37**
